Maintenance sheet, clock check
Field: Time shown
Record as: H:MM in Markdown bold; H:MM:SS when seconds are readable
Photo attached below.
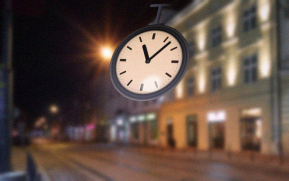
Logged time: **11:07**
